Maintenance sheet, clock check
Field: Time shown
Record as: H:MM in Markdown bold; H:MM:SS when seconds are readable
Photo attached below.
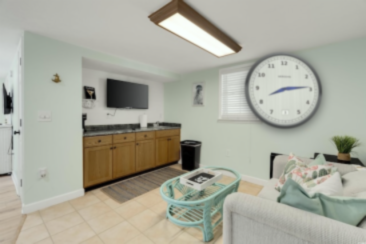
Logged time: **8:14**
